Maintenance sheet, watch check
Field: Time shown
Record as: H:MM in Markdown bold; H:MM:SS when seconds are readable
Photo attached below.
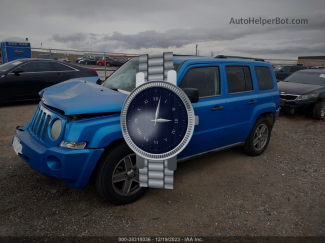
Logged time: **3:02**
